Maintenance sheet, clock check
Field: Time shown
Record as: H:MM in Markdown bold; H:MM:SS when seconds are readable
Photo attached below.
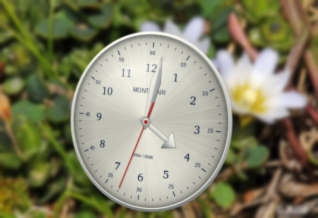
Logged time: **4:01:33**
